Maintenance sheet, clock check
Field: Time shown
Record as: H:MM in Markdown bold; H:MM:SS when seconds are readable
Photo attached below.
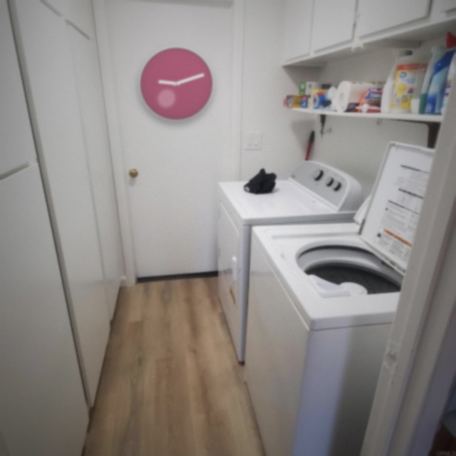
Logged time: **9:12**
